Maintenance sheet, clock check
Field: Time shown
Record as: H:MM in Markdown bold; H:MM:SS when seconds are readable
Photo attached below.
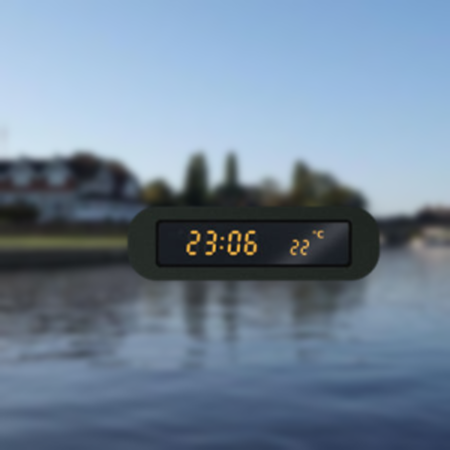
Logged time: **23:06**
